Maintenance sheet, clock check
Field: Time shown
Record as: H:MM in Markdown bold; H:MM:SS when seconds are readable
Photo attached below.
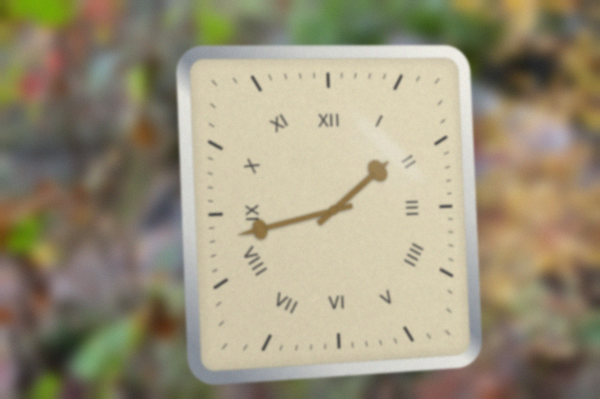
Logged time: **1:43**
